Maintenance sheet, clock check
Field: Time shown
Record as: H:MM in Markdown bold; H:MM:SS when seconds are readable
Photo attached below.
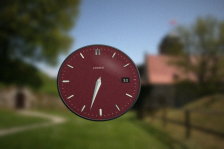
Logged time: **6:33**
